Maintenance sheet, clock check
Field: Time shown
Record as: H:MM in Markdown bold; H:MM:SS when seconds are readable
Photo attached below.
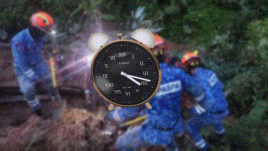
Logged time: **4:18**
